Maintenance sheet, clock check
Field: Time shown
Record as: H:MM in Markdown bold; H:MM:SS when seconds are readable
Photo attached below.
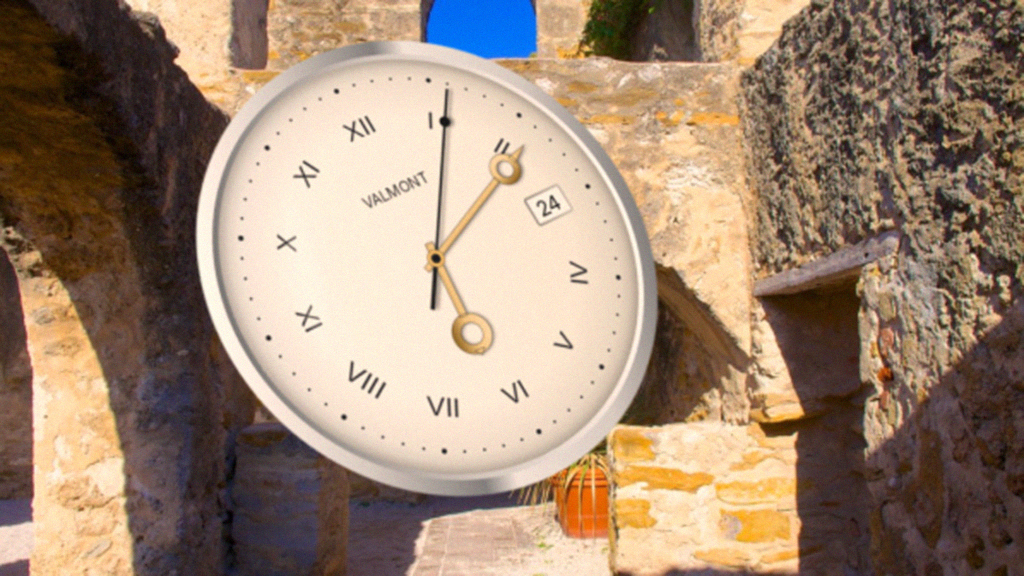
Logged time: **6:11:06**
